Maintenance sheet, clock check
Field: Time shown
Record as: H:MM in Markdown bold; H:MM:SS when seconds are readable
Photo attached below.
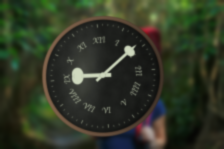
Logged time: **9:09**
